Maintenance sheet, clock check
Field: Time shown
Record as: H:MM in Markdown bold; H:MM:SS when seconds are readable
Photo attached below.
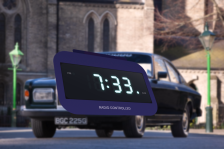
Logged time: **7:33**
